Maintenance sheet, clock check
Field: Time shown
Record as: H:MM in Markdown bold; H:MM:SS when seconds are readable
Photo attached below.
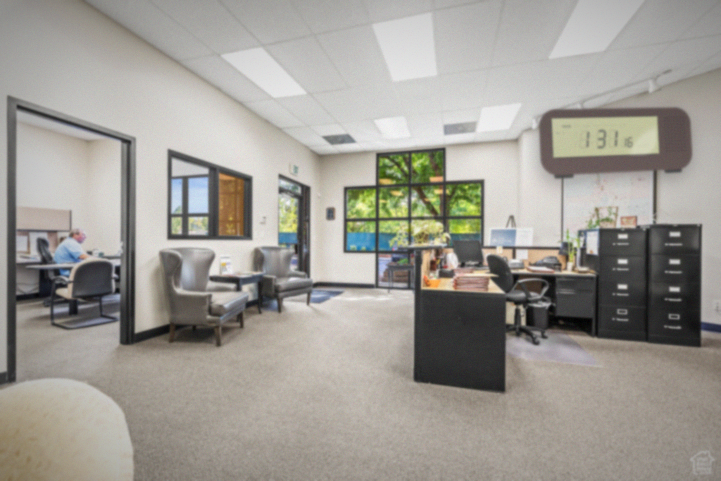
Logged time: **1:31**
